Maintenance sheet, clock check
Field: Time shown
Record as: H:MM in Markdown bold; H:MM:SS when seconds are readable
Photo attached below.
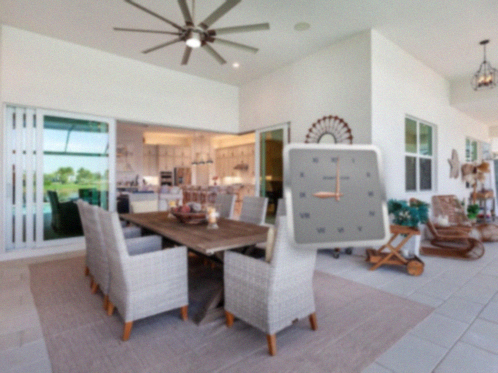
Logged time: **9:01**
